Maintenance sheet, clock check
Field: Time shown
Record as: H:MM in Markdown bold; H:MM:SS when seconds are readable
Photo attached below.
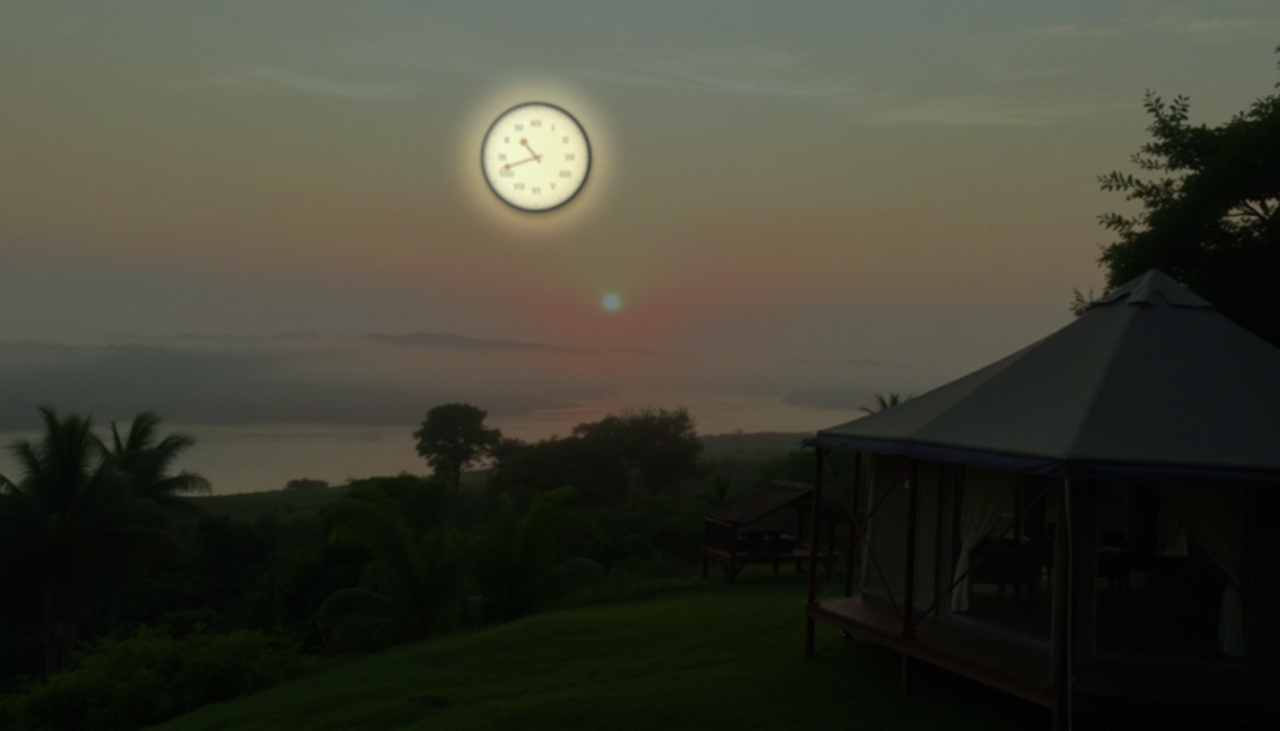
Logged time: **10:42**
